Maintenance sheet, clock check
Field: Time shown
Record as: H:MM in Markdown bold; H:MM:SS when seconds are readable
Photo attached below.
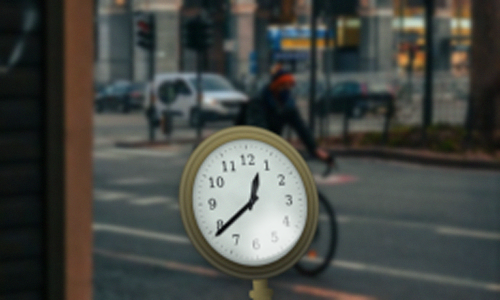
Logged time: **12:39**
